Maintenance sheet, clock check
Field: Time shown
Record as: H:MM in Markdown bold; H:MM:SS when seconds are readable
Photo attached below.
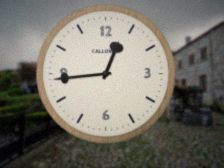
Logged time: **12:44**
